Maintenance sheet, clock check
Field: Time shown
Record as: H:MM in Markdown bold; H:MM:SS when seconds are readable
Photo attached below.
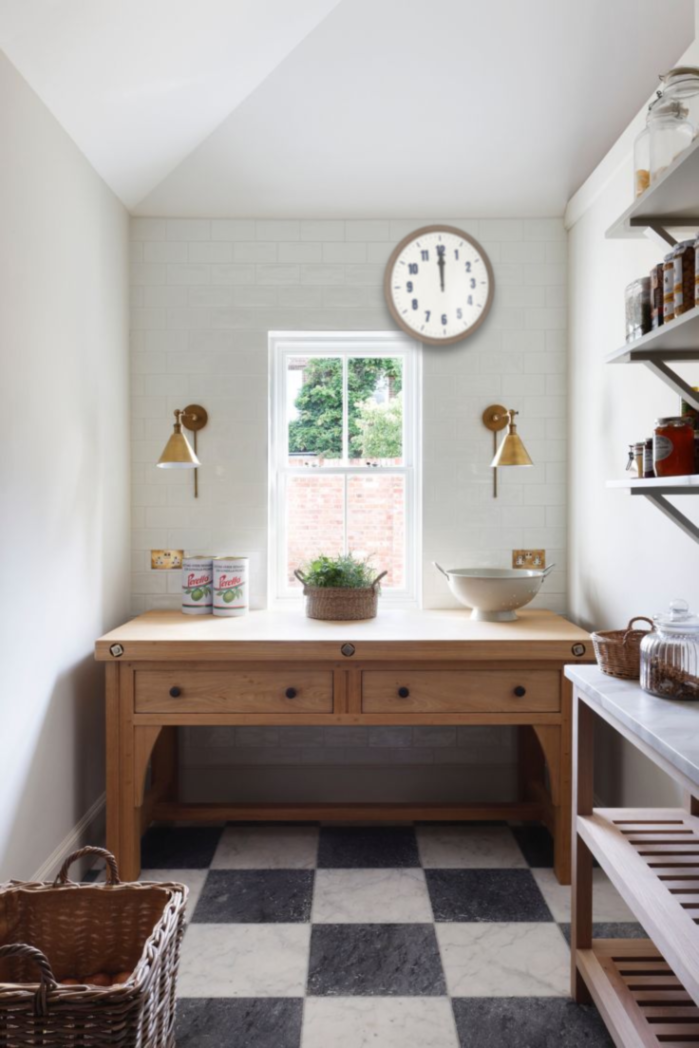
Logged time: **12:00**
